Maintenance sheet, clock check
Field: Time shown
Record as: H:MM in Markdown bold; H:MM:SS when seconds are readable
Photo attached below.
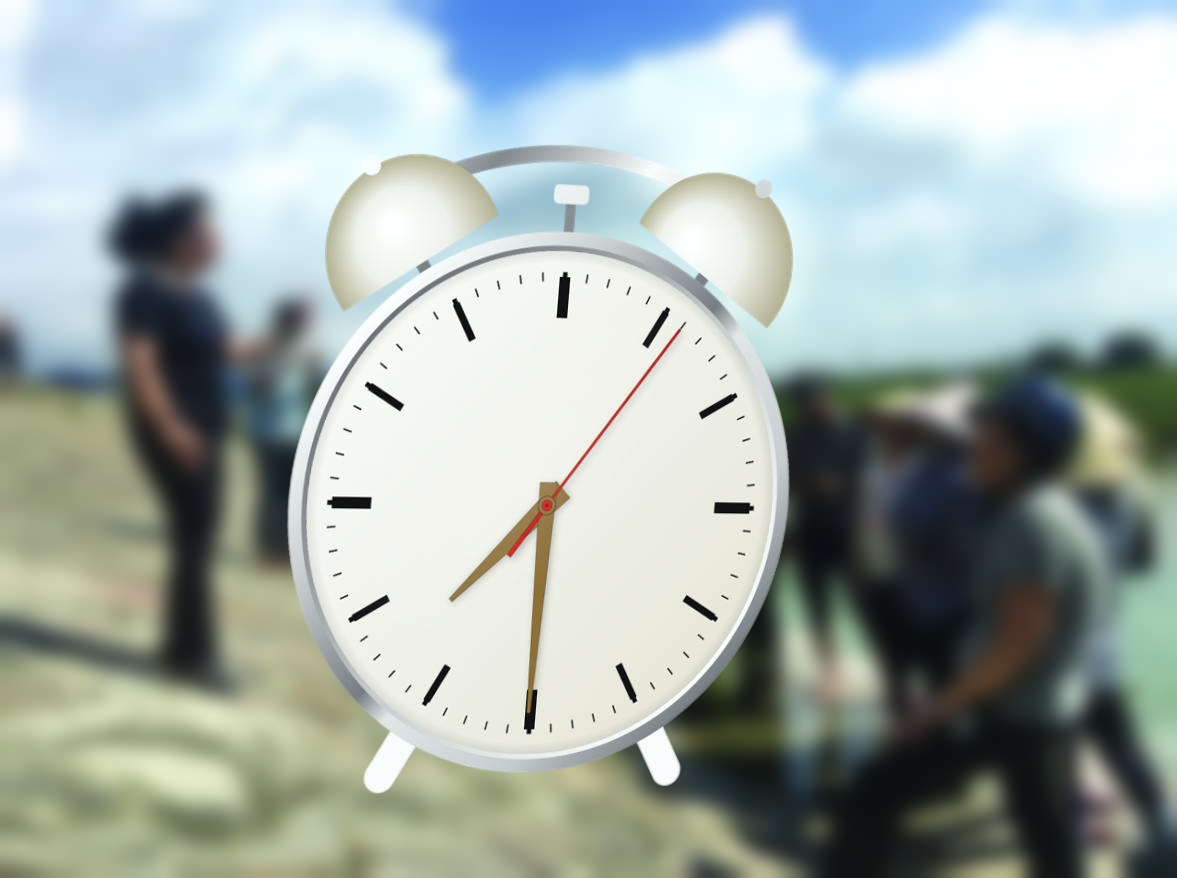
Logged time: **7:30:06**
